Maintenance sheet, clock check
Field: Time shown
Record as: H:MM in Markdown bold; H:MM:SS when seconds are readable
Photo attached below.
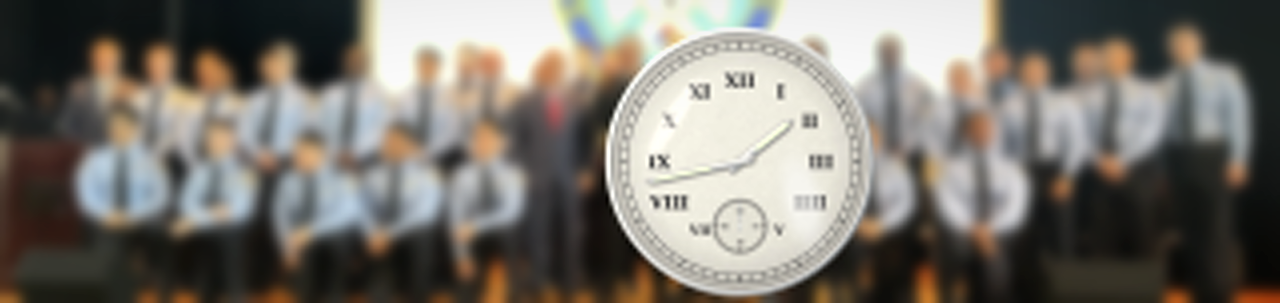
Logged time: **1:43**
